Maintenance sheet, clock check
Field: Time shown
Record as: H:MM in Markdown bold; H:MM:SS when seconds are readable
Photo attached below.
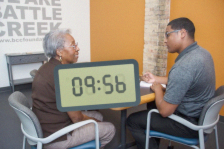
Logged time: **9:56**
